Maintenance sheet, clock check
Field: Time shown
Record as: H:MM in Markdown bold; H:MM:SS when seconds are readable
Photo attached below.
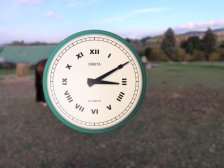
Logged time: **3:10**
